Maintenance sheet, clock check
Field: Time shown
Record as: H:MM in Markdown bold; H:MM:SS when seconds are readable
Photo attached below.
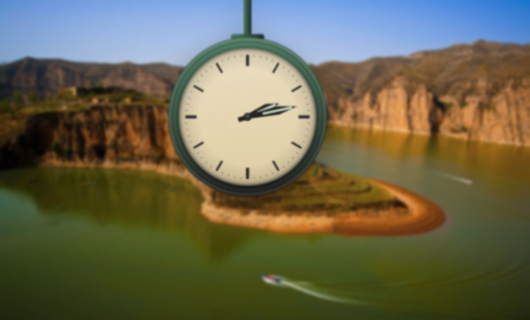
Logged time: **2:13**
